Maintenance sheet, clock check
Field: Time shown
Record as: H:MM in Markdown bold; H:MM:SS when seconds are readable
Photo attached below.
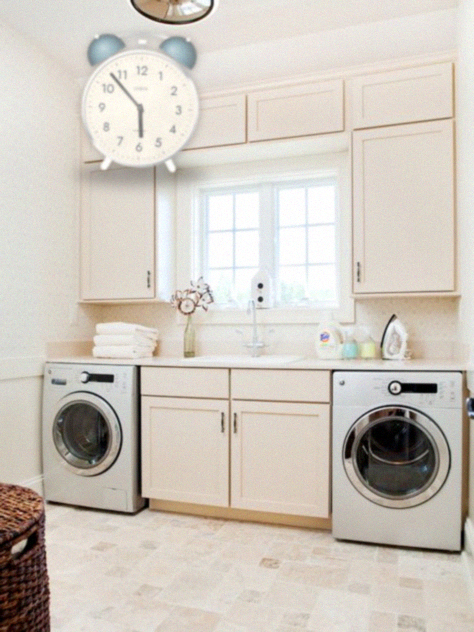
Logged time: **5:53**
